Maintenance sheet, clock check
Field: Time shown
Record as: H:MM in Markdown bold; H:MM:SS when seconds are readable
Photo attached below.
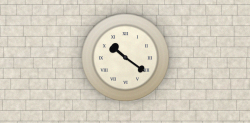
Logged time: **10:21**
